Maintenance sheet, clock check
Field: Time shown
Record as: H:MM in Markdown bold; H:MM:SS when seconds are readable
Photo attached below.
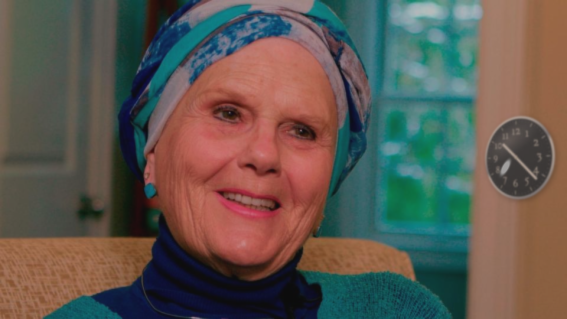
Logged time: **10:22**
